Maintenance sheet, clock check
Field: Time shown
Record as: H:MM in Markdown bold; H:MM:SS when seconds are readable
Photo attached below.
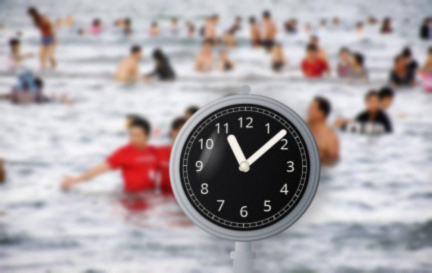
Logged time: **11:08**
